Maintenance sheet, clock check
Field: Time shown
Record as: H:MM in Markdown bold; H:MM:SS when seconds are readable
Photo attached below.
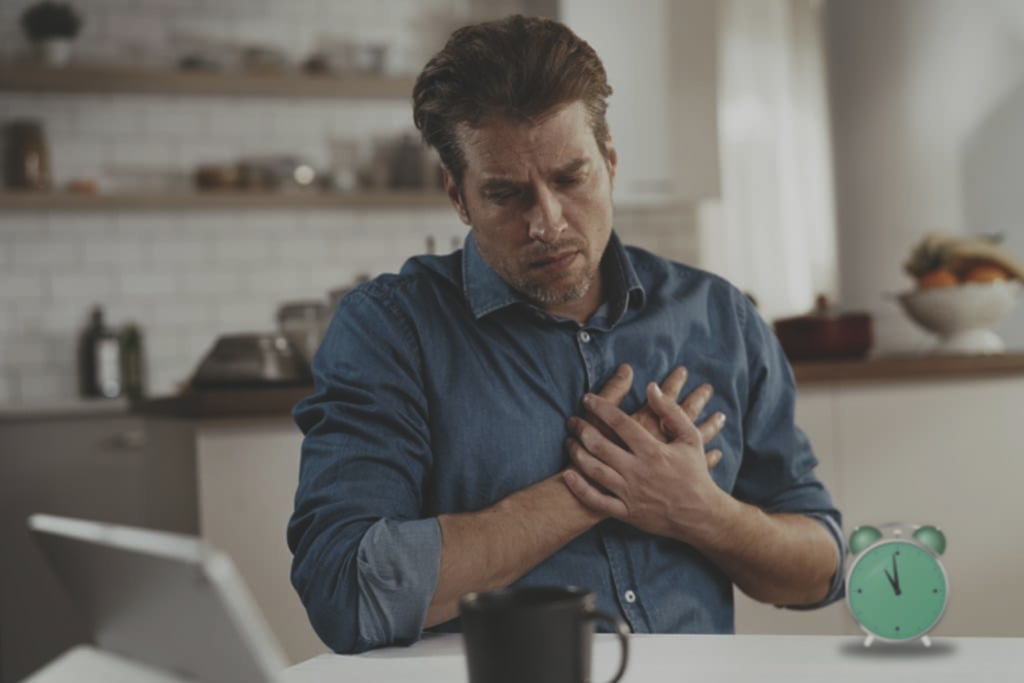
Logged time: **10:59**
